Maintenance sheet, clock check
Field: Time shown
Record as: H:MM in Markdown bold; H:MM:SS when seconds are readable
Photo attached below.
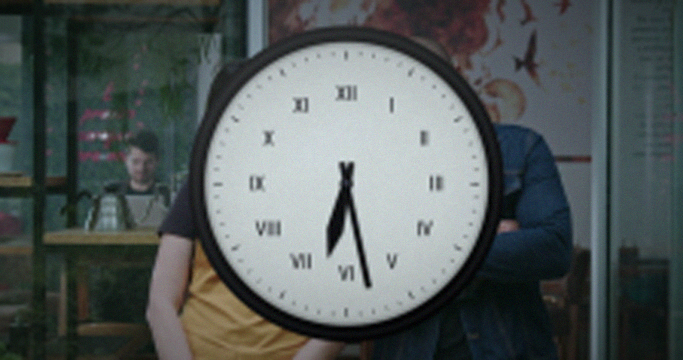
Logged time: **6:28**
